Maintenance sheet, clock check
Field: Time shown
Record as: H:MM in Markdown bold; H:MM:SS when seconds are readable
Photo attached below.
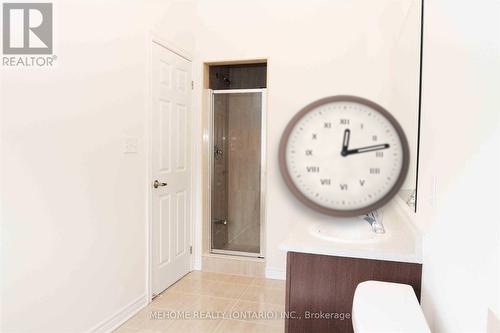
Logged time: **12:13**
